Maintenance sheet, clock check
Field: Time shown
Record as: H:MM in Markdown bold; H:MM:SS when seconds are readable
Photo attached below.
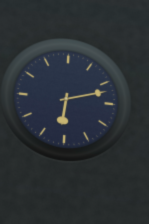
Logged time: **6:12**
